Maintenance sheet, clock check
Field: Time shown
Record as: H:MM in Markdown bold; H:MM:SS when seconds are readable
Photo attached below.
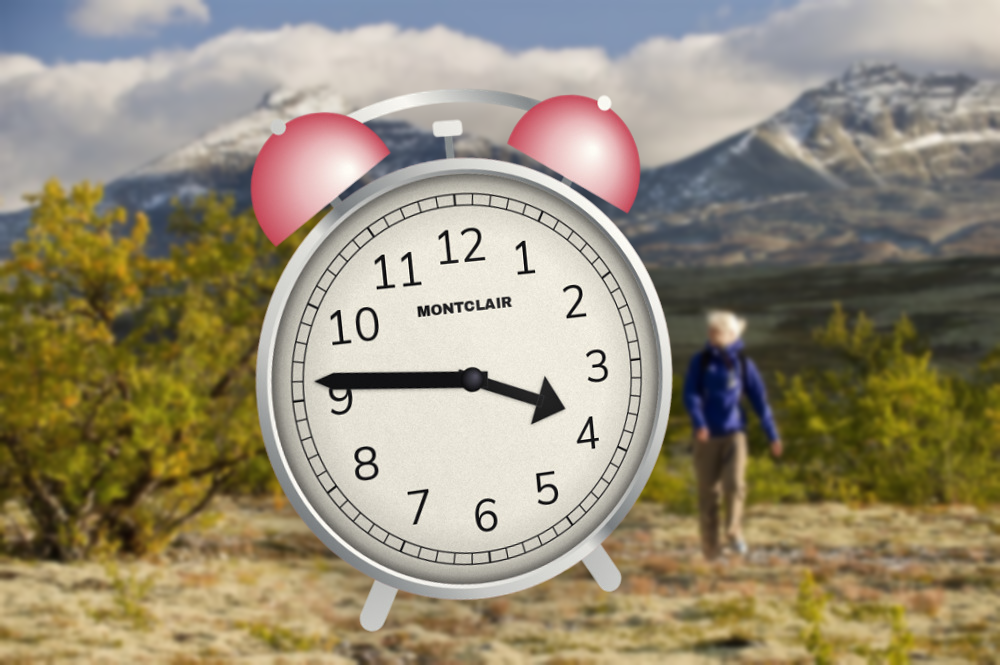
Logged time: **3:46**
